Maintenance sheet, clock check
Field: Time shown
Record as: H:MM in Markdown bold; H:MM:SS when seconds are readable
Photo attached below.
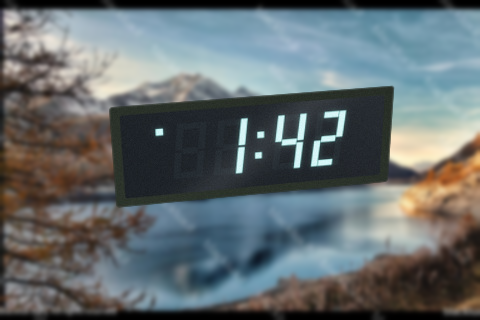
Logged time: **1:42**
